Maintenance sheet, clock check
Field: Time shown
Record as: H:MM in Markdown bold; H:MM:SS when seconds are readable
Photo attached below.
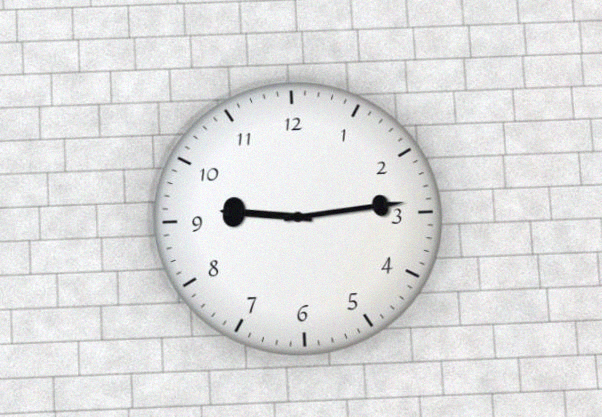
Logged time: **9:14**
